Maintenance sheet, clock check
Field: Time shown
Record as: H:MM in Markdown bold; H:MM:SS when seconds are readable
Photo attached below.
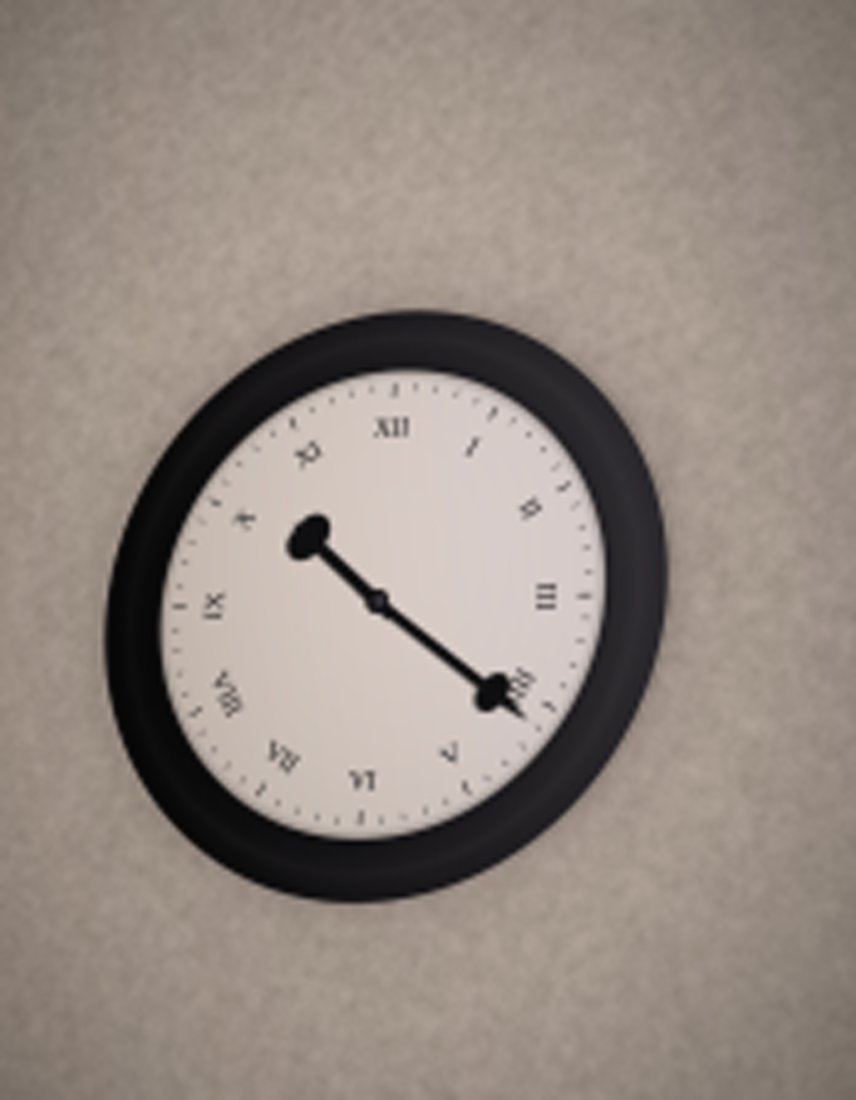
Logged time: **10:21**
